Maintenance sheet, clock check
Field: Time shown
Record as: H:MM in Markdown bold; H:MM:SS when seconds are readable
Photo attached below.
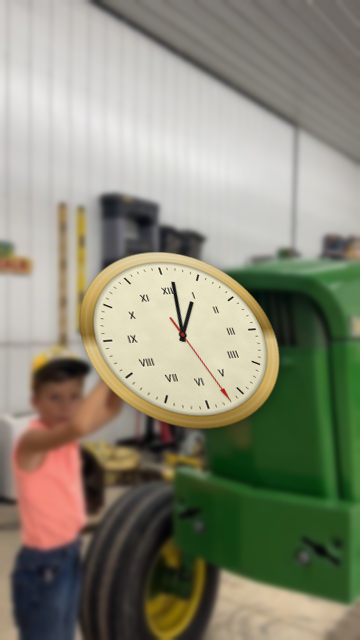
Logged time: **1:01:27**
